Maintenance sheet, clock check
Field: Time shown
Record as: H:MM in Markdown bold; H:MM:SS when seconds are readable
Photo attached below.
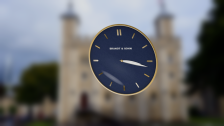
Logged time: **3:17**
